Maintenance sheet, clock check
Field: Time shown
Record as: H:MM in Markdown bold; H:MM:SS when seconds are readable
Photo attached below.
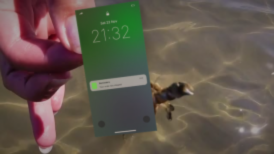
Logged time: **21:32**
